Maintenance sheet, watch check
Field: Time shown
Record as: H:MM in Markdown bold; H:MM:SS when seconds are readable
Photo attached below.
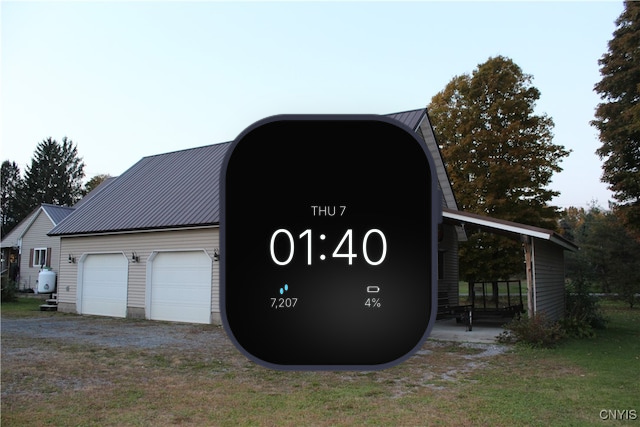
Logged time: **1:40**
